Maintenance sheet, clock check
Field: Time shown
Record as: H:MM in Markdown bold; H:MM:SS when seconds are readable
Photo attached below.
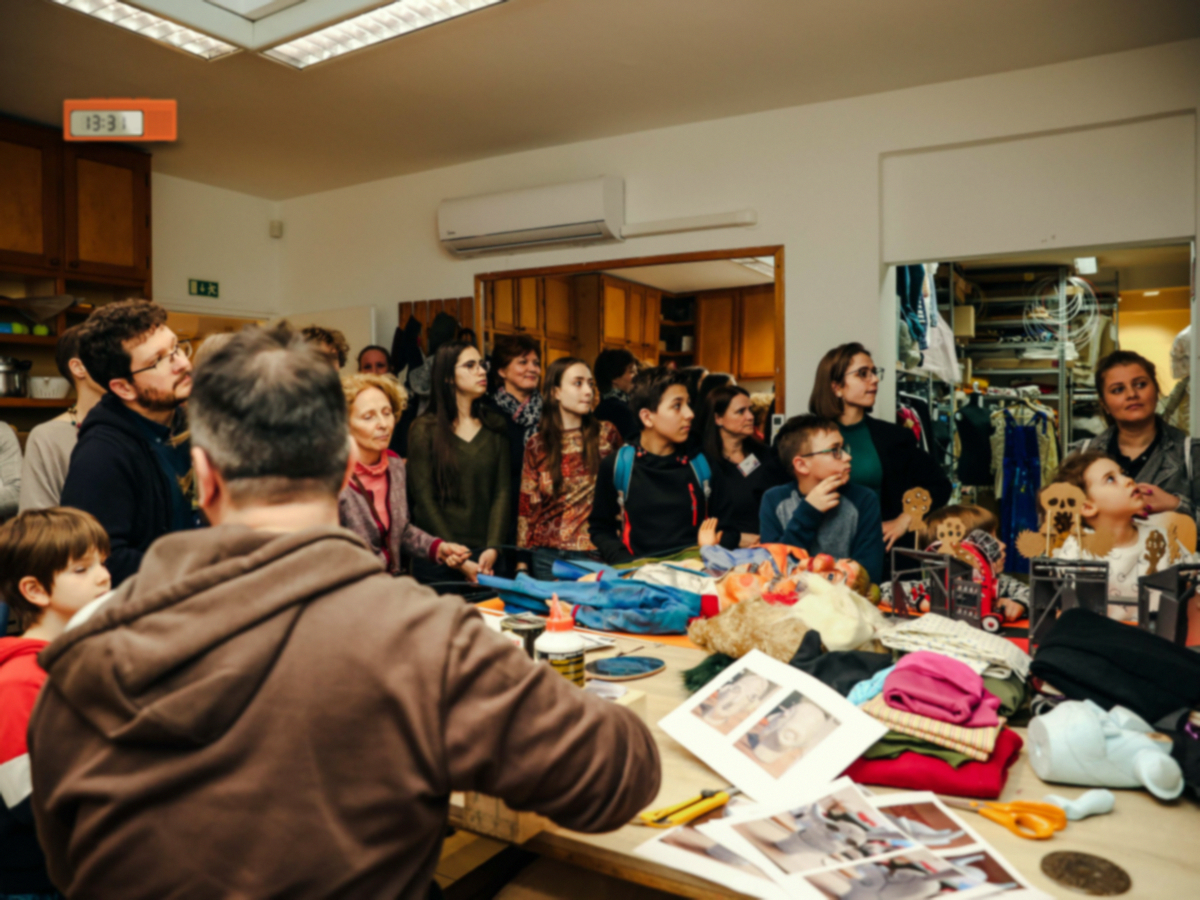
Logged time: **13:31**
